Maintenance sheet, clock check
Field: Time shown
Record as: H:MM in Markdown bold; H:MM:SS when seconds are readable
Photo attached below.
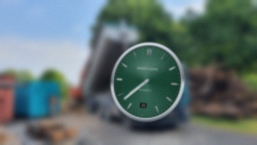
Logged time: **7:38**
